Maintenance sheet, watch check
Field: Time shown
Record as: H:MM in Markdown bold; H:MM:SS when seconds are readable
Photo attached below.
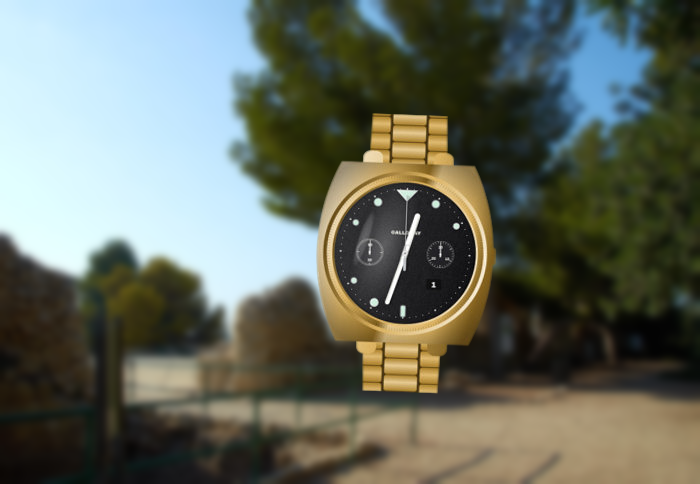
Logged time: **12:33**
